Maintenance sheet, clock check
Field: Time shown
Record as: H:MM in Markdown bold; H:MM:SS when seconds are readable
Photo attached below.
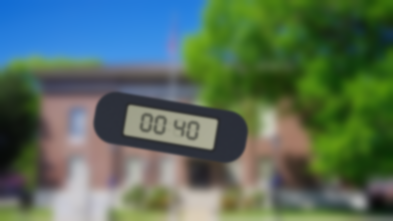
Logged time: **0:40**
